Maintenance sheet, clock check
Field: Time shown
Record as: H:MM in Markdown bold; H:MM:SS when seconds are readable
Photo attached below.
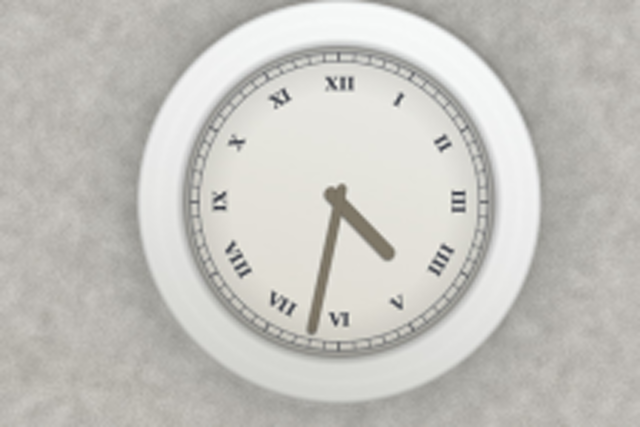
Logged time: **4:32**
